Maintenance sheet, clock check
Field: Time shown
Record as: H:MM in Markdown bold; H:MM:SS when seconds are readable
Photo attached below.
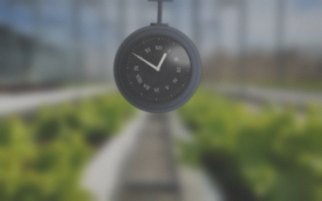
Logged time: **12:50**
